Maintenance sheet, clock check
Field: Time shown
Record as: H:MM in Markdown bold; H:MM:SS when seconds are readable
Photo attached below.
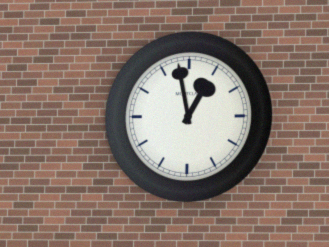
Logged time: **12:58**
